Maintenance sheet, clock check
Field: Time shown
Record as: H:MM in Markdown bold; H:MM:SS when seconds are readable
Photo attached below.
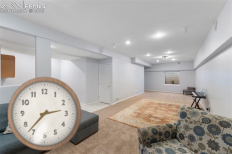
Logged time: **2:37**
